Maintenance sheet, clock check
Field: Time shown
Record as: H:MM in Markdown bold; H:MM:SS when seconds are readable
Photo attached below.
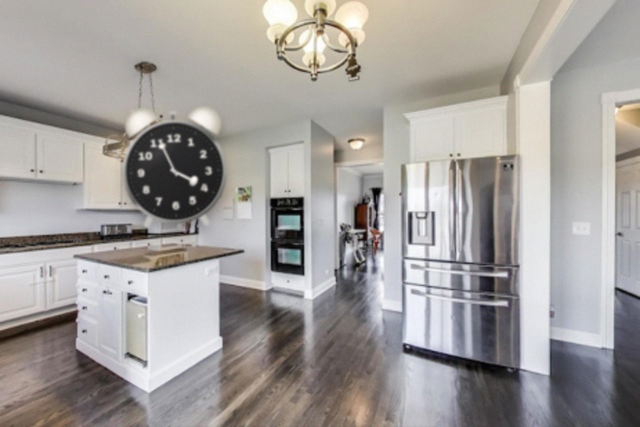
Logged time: **3:56**
